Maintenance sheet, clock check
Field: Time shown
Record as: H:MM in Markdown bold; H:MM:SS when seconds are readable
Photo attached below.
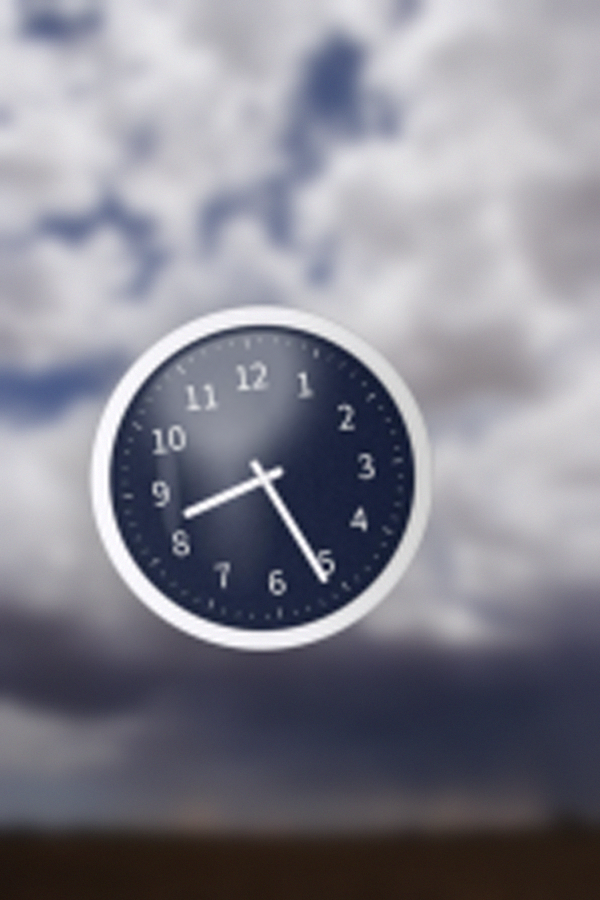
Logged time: **8:26**
